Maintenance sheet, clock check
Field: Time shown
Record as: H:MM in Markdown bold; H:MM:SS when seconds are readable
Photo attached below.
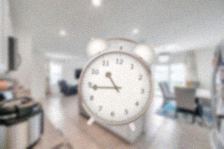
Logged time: **10:44**
